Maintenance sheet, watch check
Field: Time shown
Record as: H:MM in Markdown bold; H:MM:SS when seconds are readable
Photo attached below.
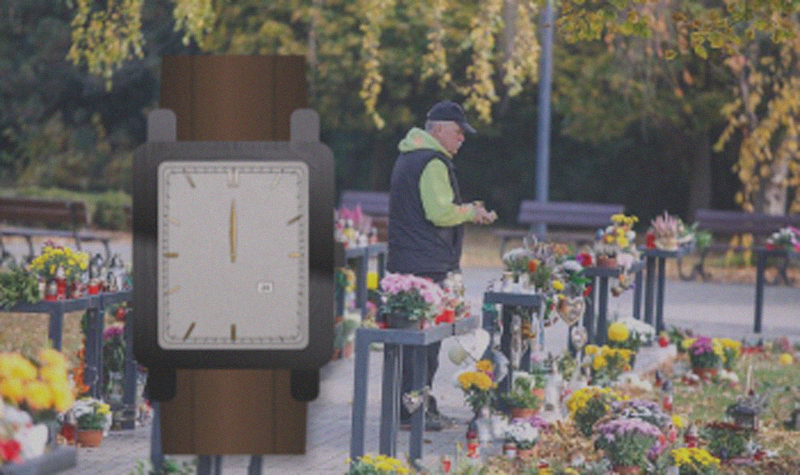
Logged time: **12:00**
